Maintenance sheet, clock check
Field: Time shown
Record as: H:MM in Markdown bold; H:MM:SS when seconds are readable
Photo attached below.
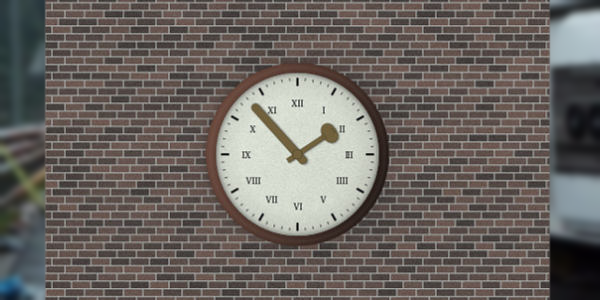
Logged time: **1:53**
